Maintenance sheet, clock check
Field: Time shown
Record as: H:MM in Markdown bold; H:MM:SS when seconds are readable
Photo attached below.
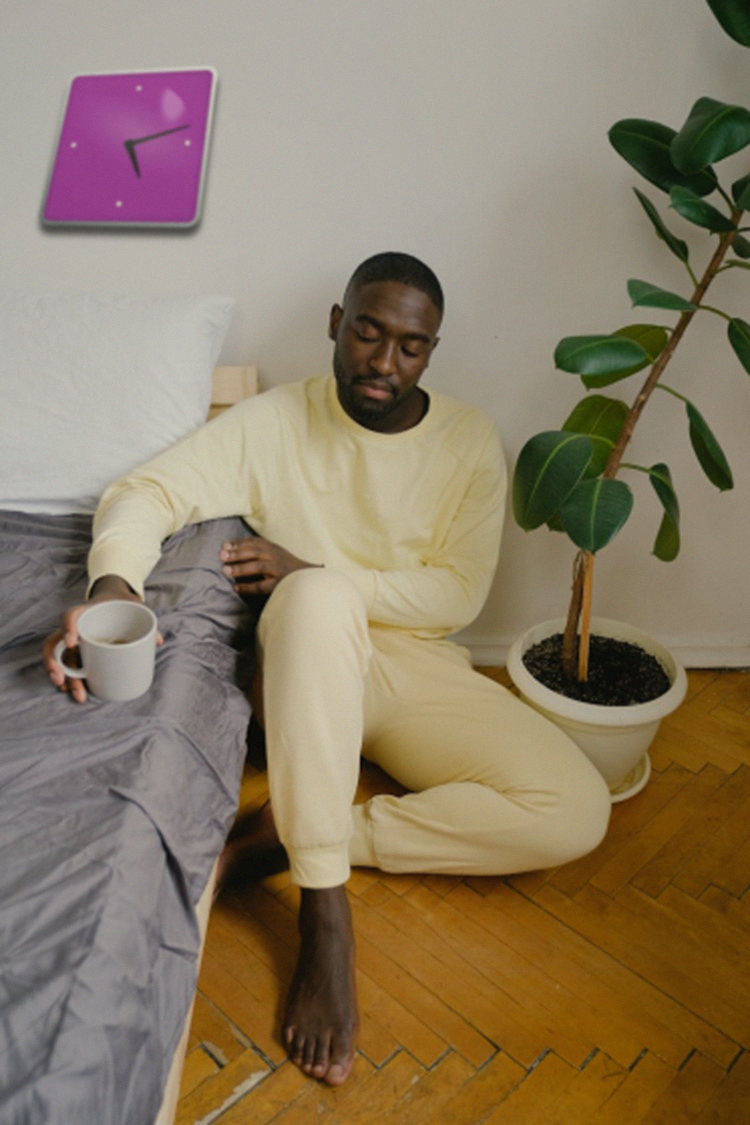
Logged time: **5:12**
